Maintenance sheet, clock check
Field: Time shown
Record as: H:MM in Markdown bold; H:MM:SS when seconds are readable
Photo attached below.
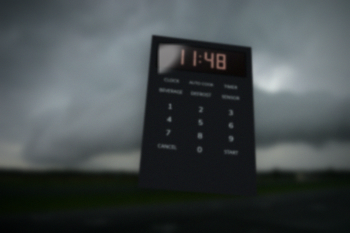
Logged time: **11:48**
